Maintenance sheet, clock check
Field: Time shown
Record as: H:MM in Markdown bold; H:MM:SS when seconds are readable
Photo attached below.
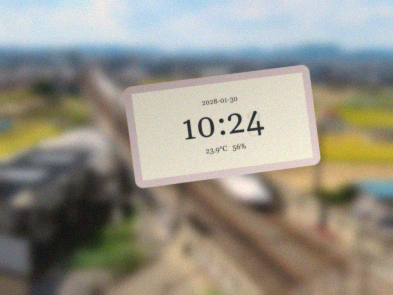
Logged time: **10:24**
